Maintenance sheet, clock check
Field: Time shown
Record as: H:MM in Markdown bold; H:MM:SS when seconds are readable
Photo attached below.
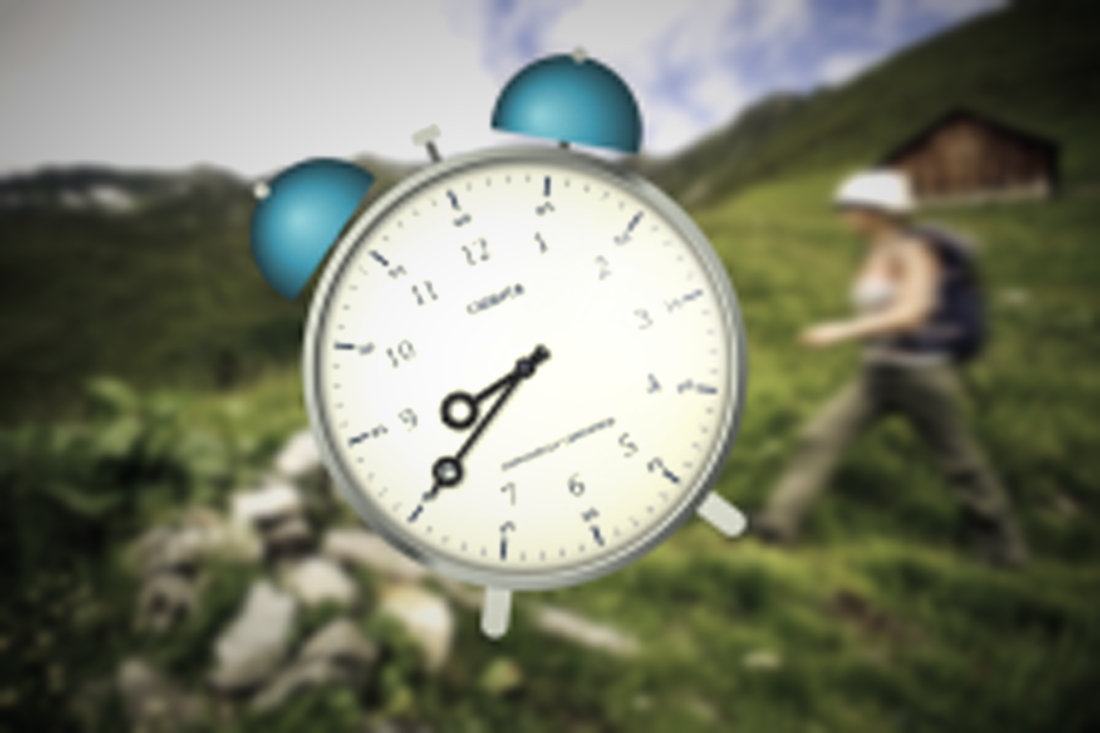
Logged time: **8:40**
